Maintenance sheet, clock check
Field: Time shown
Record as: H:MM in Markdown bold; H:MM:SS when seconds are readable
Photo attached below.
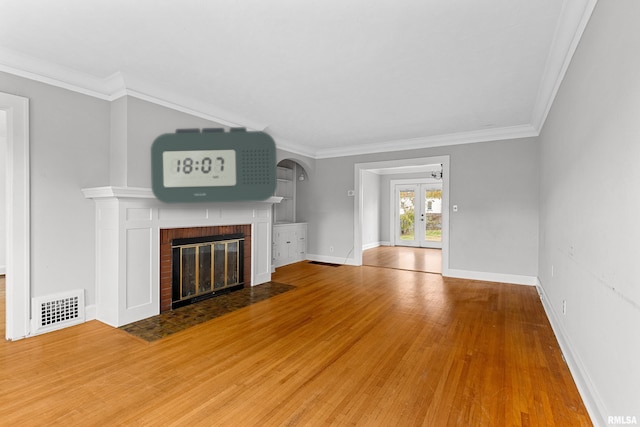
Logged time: **18:07**
